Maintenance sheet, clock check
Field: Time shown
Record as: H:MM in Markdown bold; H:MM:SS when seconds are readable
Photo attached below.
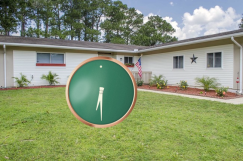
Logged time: **6:30**
